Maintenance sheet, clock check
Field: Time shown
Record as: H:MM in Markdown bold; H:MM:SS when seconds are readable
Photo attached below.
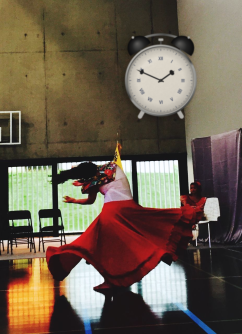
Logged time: **1:49**
